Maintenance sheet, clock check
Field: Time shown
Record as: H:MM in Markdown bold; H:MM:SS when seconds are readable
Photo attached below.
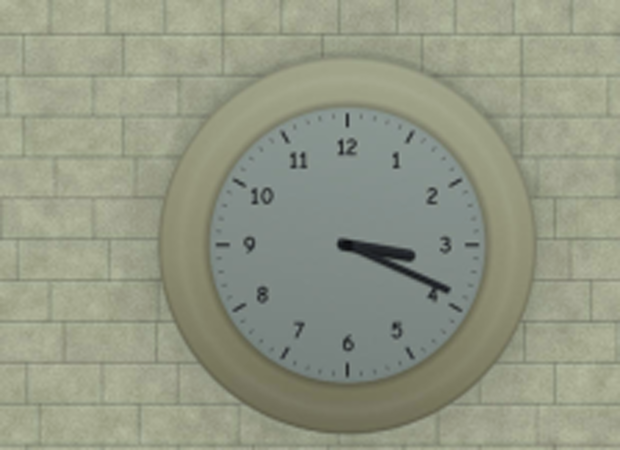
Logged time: **3:19**
